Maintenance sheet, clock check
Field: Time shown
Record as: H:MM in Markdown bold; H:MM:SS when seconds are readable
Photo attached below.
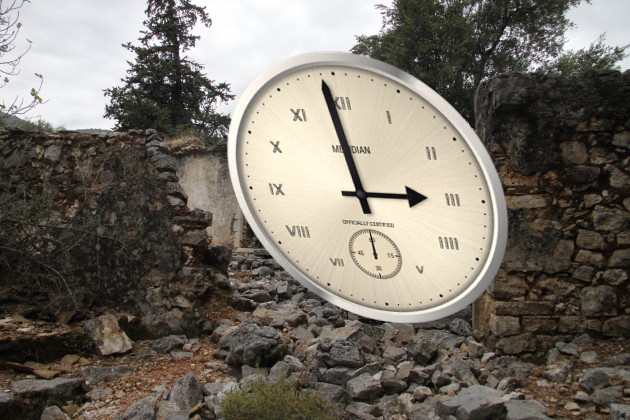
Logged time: **2:59**
